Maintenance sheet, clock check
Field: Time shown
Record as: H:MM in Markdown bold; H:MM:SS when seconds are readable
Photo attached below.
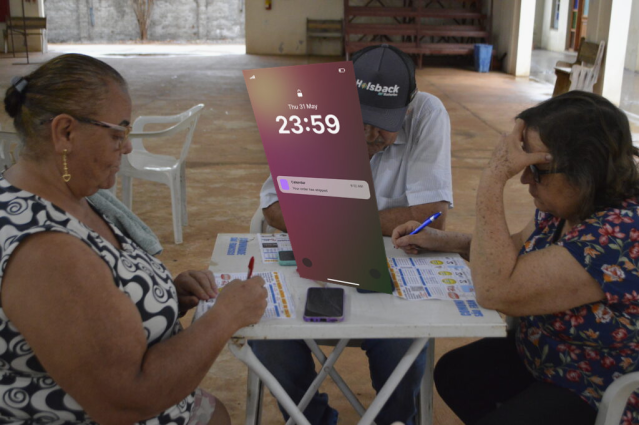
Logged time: **23:59**
